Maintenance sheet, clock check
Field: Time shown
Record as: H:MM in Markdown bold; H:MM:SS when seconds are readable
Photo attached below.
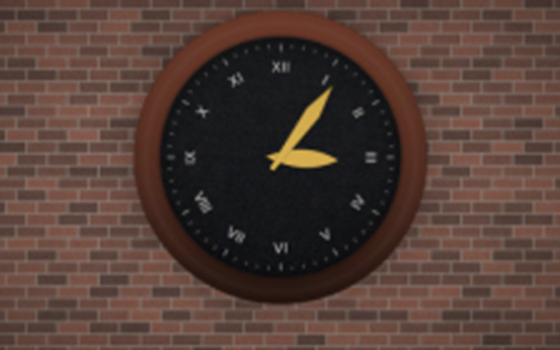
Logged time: **3:06**
